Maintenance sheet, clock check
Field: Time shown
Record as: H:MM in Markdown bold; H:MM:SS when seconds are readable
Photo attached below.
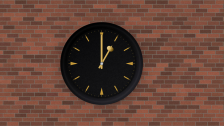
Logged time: **1:00**
